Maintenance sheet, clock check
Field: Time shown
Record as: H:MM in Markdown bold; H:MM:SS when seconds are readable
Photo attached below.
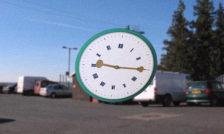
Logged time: **9:15**
